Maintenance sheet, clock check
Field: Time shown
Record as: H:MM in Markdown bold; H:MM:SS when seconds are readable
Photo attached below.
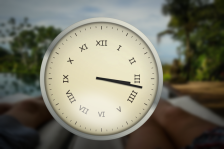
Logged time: **3:17**
